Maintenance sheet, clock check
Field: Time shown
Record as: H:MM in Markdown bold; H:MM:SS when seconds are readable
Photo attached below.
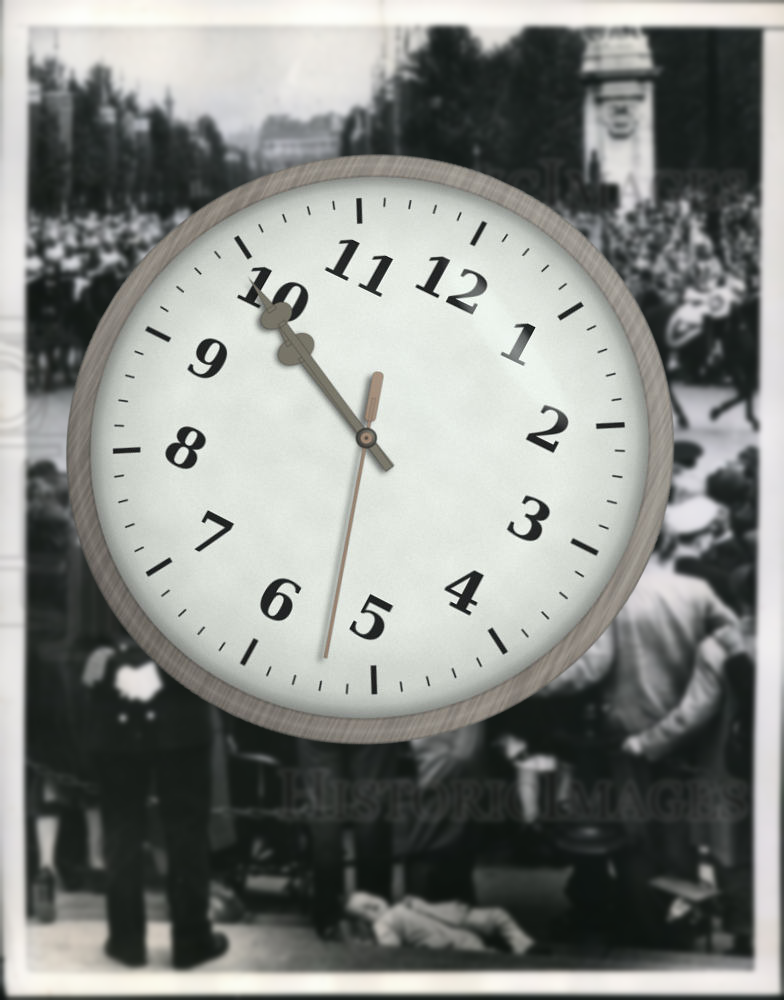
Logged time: **9:49:27**
